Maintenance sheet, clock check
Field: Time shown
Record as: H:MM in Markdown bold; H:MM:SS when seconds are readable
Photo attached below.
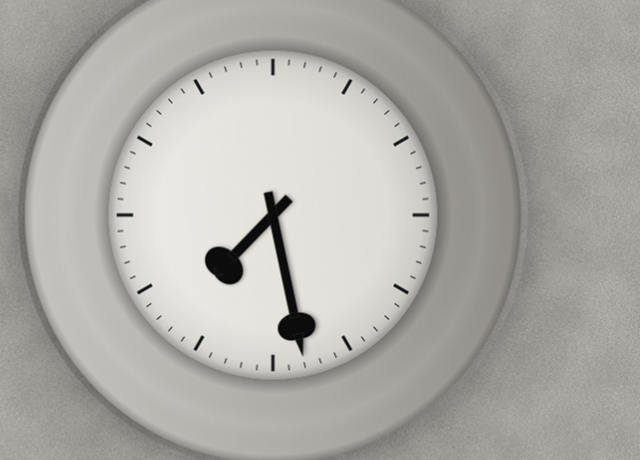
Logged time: **7:28**
